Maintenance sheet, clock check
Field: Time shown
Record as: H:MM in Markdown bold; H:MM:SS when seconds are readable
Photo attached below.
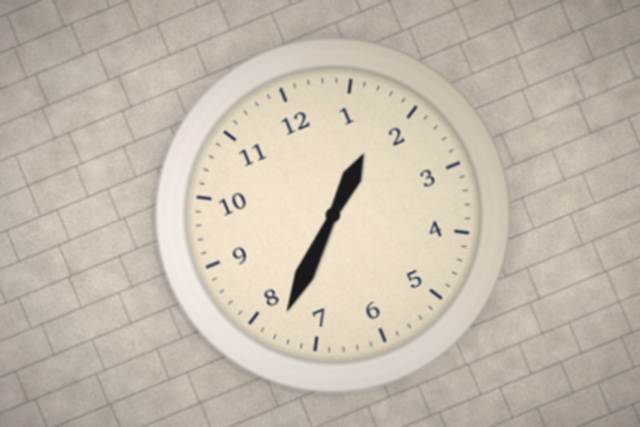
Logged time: **1:38**
